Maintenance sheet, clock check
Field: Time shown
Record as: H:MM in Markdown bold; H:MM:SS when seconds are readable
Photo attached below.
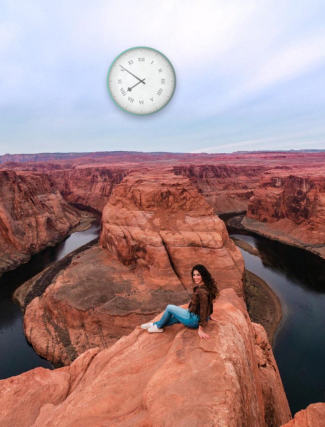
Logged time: **7:51**
